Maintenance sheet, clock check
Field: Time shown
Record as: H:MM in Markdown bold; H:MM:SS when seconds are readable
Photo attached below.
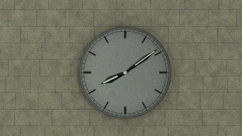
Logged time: **8:09**
